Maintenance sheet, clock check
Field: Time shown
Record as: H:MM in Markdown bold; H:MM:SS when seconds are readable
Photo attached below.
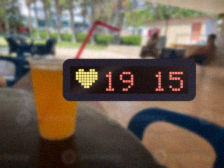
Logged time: **19:15**
